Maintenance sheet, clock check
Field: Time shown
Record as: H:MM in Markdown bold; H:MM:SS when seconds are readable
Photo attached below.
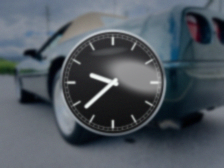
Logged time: **9:38**
